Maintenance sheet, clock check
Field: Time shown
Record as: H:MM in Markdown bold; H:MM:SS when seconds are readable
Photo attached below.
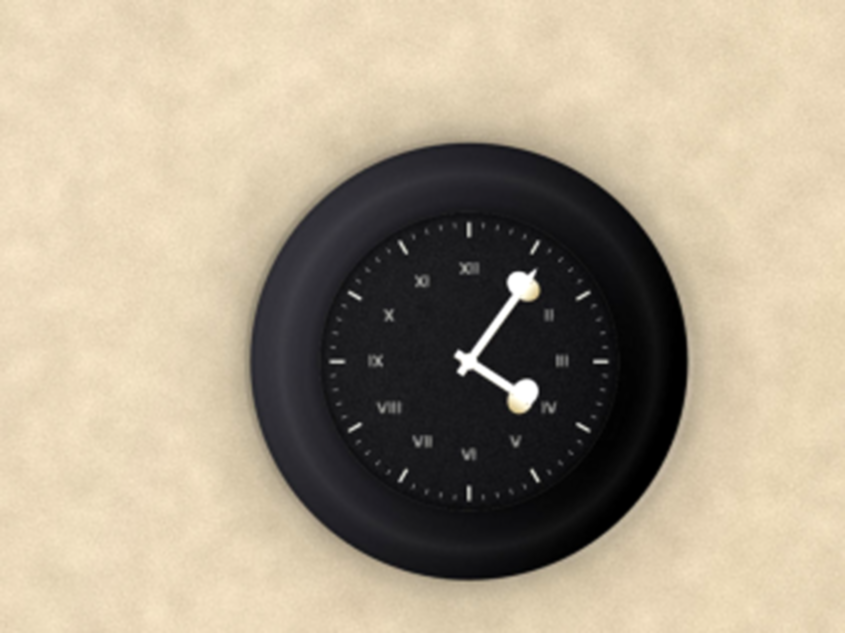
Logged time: **4:06**
